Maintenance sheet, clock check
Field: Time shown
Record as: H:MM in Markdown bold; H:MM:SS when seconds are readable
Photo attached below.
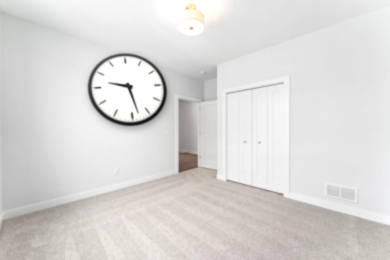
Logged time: **9:28**
